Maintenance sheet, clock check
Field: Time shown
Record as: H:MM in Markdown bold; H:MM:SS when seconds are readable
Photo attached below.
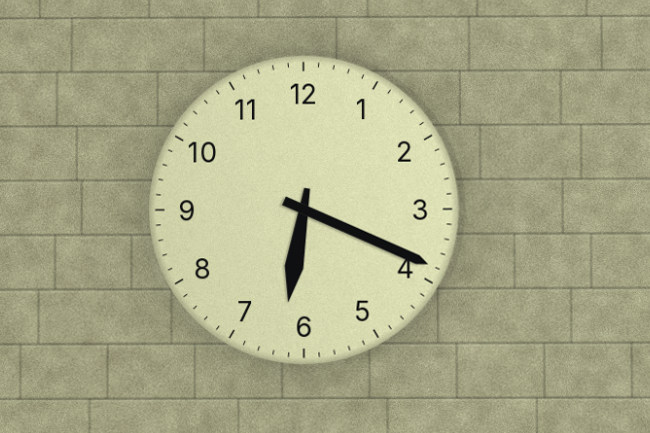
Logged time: **6:19**
